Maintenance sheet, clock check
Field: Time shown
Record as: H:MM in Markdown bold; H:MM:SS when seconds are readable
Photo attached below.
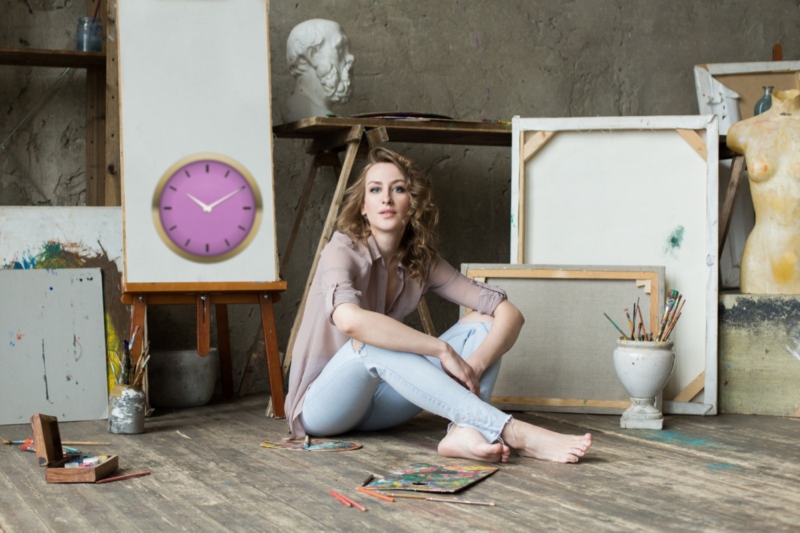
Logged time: **10:10**
